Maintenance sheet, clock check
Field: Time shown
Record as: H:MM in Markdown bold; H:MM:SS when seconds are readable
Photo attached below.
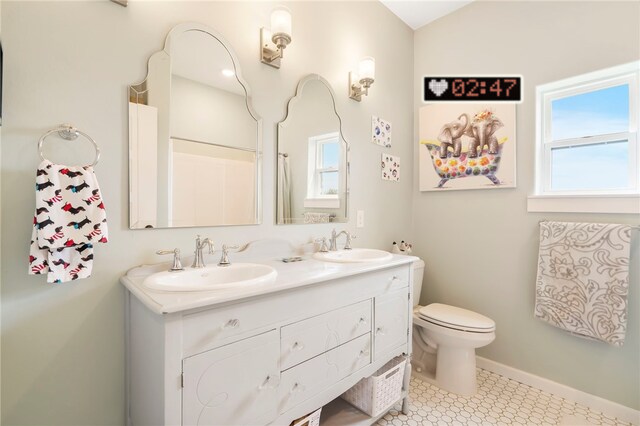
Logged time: **2:47**
